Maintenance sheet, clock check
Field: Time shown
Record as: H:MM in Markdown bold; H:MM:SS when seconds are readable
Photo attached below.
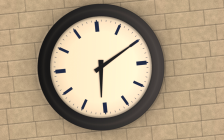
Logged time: **6:10**
